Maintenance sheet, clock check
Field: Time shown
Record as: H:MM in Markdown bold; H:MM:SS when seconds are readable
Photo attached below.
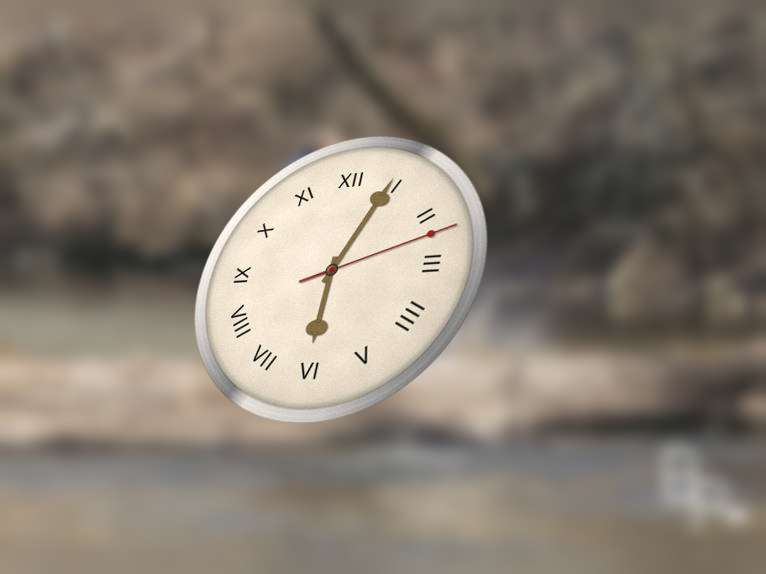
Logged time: **6:04:12**
